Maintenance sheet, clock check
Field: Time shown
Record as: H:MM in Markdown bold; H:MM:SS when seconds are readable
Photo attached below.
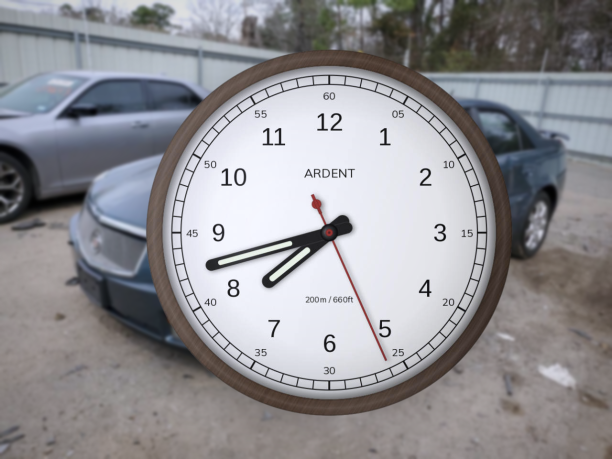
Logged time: **7:42:26**
